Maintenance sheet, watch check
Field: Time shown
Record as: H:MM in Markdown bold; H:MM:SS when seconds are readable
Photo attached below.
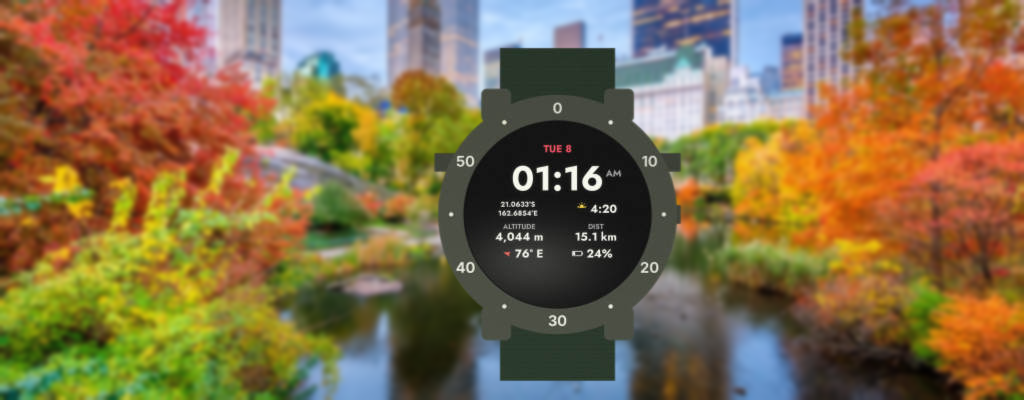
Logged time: **1:16**
